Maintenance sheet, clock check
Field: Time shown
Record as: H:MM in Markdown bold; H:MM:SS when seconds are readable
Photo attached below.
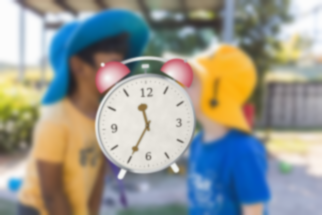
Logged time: **11:35**
